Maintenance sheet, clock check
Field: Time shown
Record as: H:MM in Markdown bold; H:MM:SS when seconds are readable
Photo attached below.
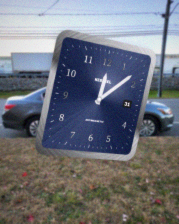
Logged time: **12:08**
